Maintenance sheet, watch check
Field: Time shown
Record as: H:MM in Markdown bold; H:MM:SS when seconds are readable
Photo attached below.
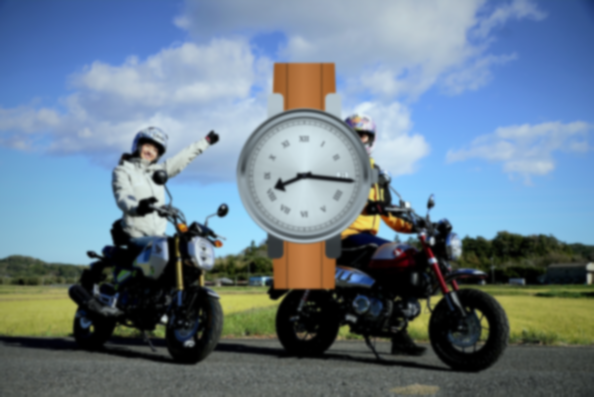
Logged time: **8:16**
